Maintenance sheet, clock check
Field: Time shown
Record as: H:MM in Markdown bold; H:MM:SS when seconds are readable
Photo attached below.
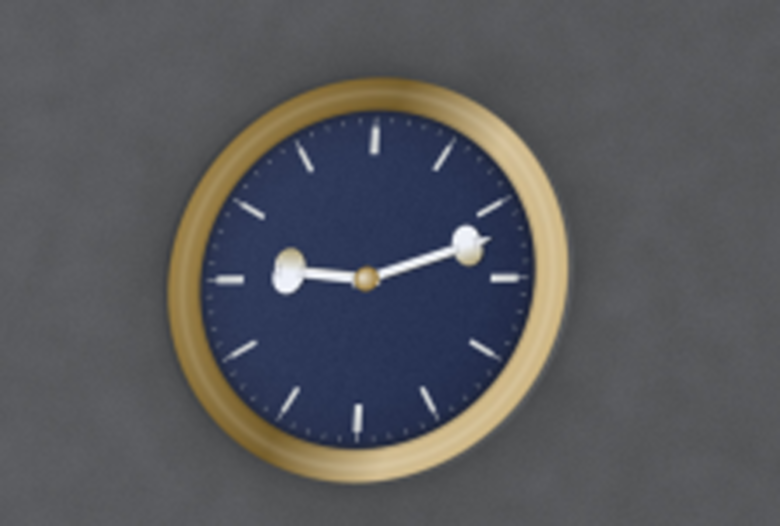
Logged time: **9:12**
